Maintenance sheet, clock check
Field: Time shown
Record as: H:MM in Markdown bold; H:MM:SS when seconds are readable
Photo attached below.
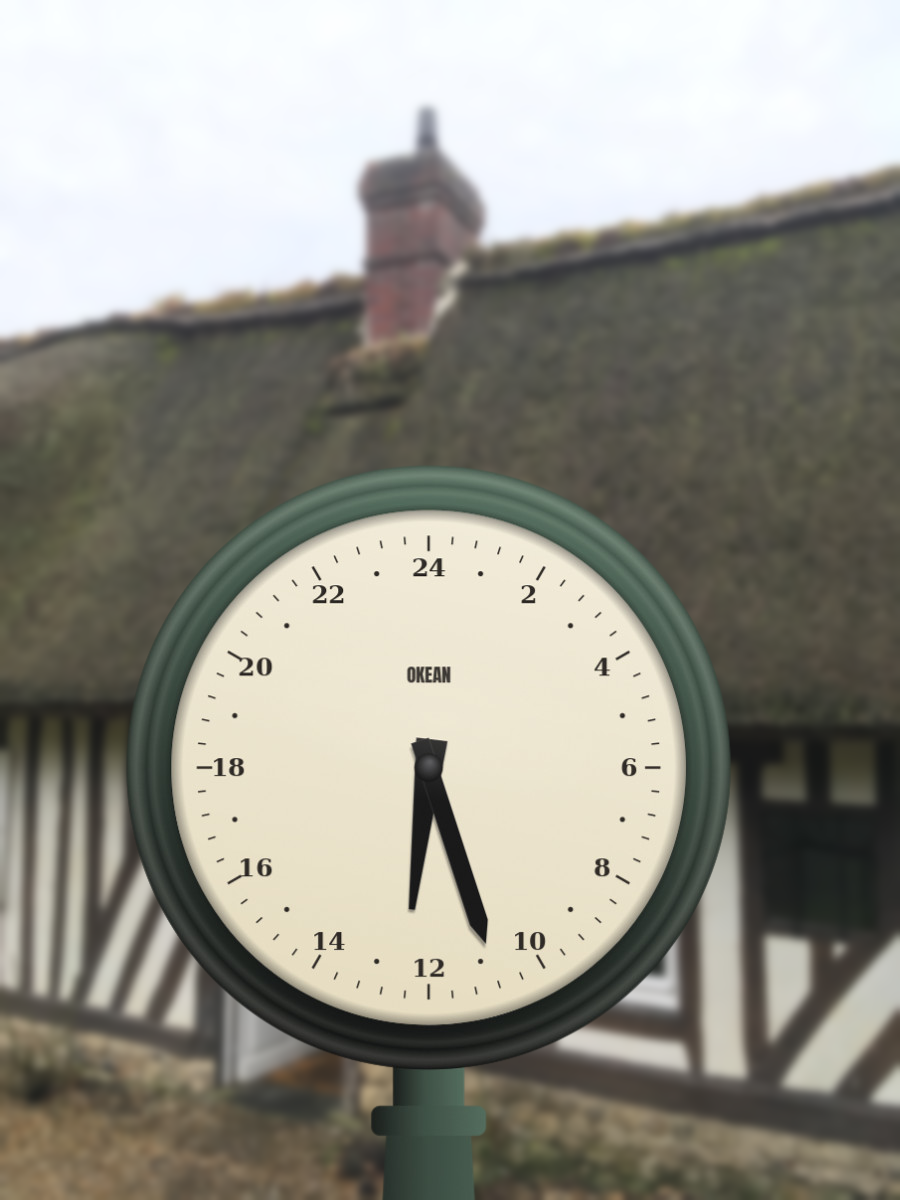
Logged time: **12:27**
